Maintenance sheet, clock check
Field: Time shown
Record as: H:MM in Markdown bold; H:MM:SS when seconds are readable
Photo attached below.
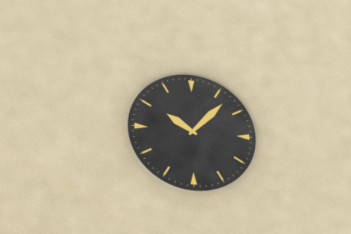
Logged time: **10:07**
